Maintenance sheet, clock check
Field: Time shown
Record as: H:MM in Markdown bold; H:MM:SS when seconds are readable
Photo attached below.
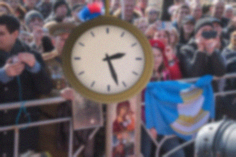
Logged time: **2:27**
